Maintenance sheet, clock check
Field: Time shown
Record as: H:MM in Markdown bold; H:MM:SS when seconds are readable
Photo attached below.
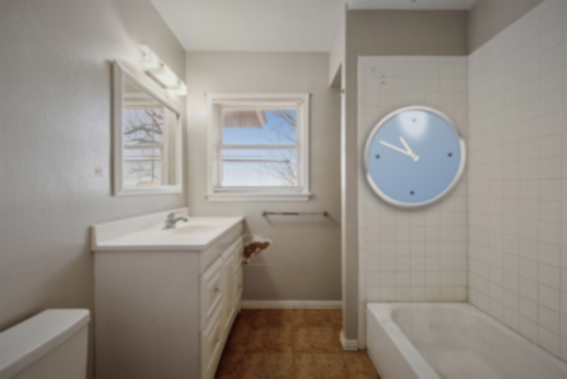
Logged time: **10:49**
